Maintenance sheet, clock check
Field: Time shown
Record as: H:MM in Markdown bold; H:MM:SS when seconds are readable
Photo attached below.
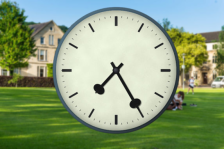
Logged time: **7:25**
